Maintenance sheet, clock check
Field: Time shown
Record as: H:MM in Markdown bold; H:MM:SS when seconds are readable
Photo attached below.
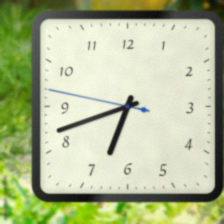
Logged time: **6:41:47**
